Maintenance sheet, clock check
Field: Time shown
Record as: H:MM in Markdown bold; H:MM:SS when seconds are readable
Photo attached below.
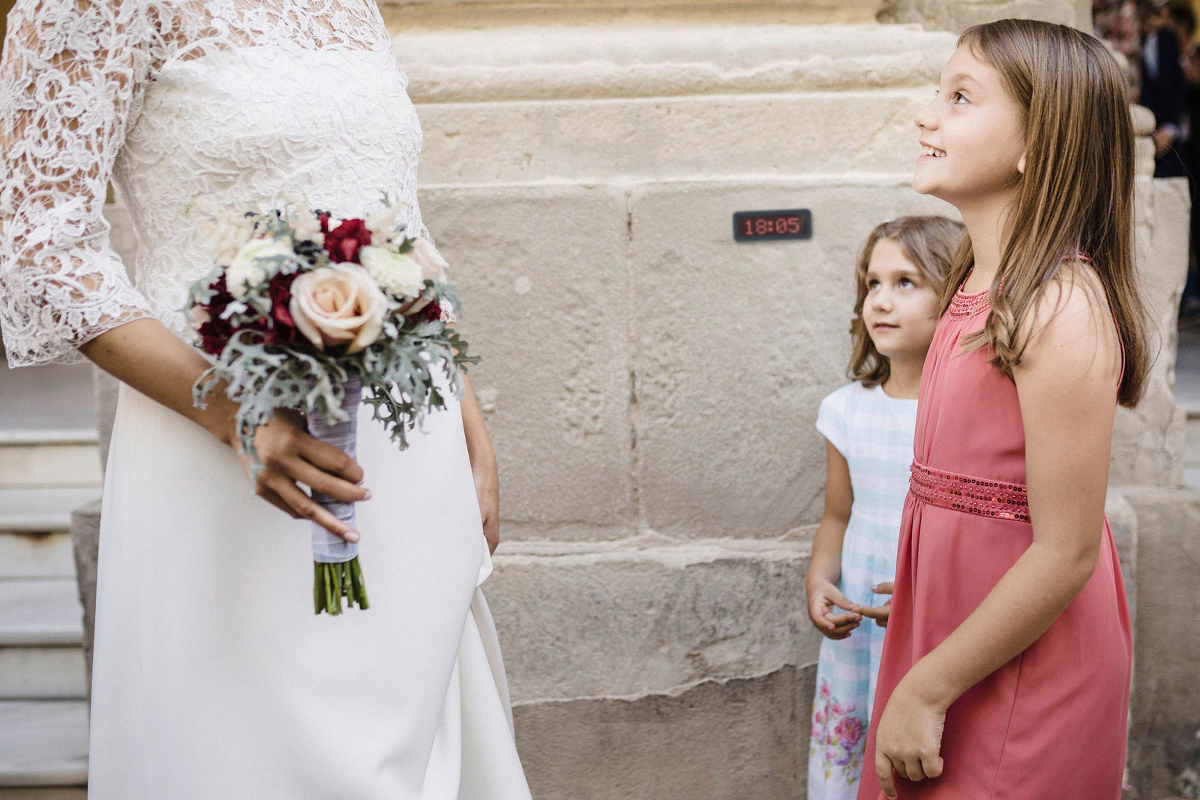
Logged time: **18:05**
